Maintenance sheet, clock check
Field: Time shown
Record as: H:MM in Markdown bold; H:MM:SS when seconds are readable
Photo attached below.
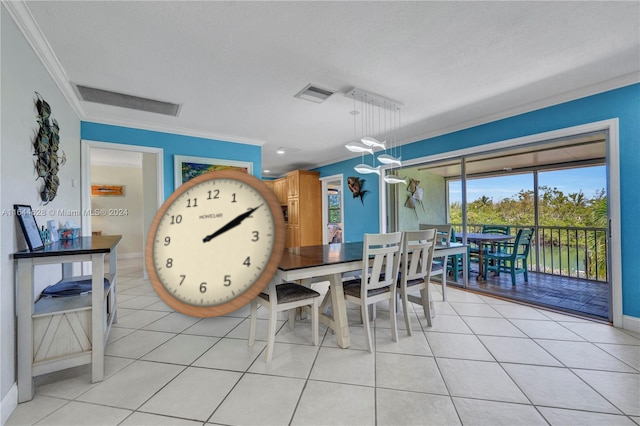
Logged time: **2:10**
